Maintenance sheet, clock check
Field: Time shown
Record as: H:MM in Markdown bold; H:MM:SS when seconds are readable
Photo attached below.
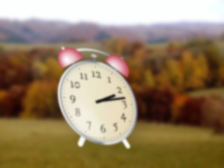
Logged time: **2:13**
